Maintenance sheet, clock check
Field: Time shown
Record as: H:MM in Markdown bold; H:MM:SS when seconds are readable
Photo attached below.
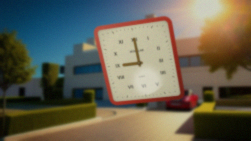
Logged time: **9:00**
